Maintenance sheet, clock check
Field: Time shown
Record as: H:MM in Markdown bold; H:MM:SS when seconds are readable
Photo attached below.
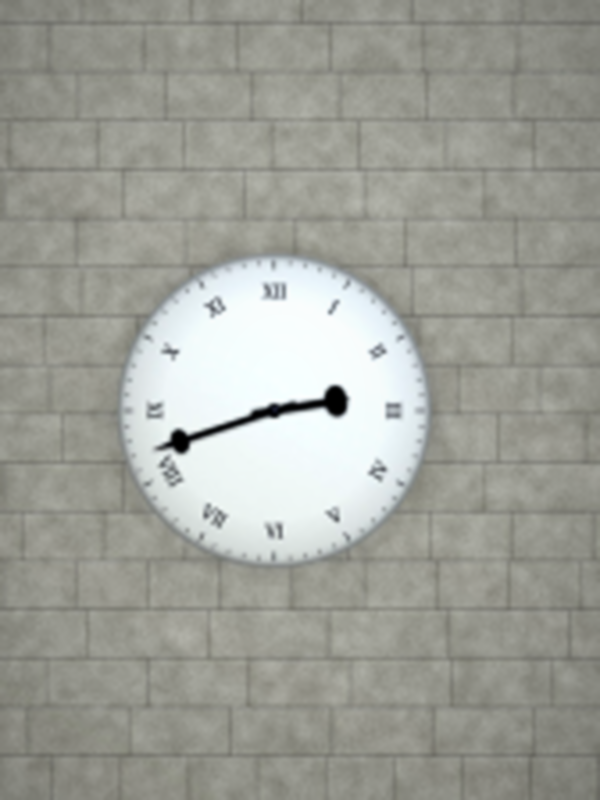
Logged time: **2:42**
